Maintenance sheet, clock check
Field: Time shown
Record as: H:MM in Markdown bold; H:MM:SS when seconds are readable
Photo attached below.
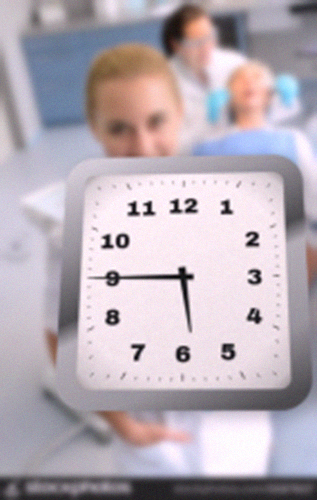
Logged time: **5:45**
